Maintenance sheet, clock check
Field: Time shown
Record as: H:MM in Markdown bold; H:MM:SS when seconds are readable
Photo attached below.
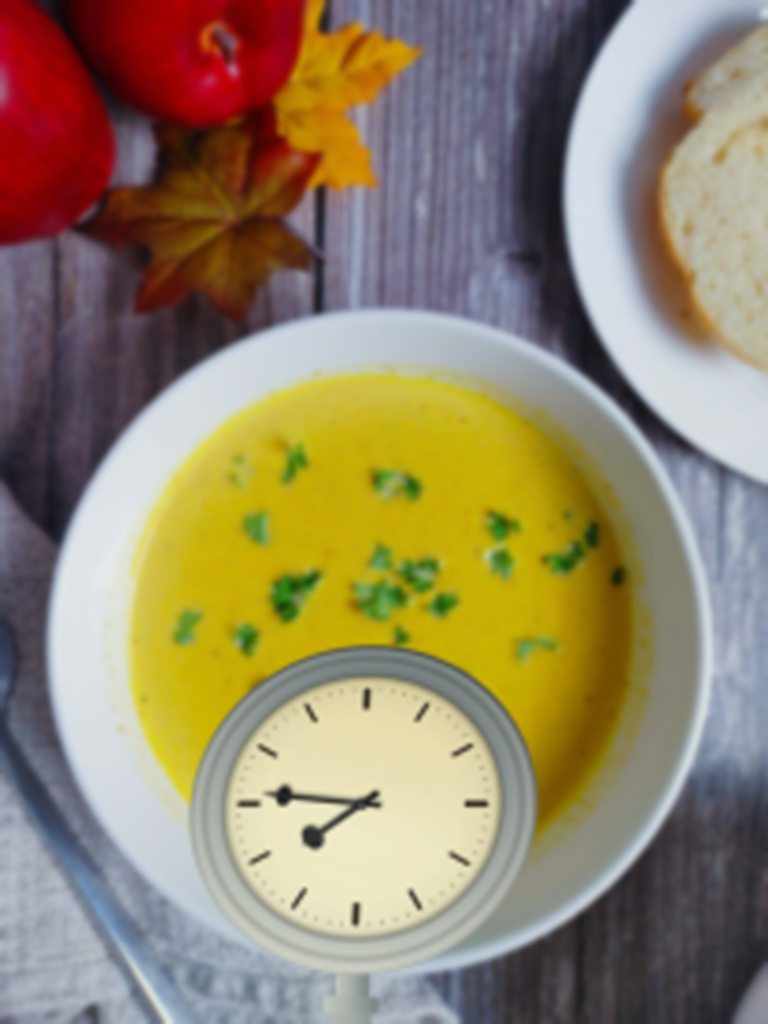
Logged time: **7:46**
